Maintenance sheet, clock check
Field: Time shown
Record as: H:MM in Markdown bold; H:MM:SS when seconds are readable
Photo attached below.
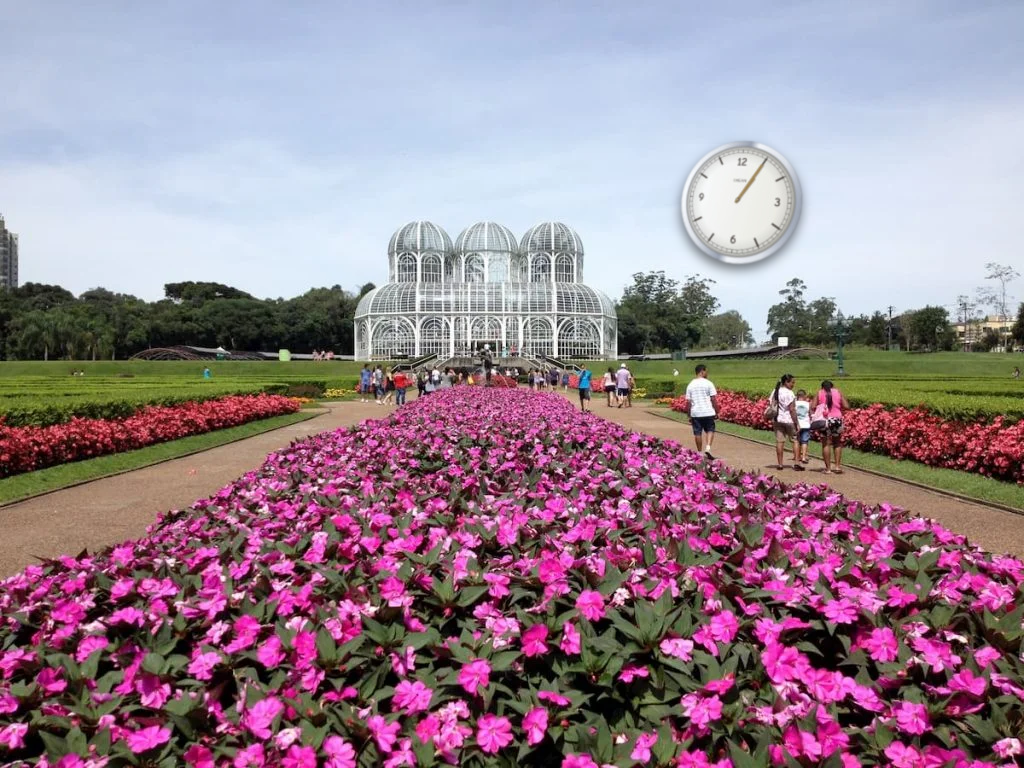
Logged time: **1:05**
